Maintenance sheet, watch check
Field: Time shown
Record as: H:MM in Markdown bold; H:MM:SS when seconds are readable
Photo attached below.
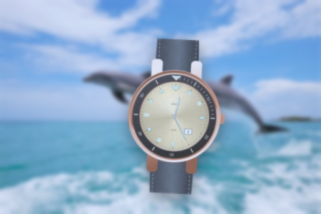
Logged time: **12:25**
